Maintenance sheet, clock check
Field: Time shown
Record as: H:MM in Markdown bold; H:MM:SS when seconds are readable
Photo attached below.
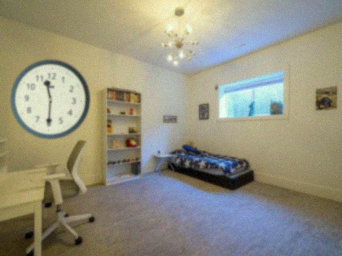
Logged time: **11:30**
